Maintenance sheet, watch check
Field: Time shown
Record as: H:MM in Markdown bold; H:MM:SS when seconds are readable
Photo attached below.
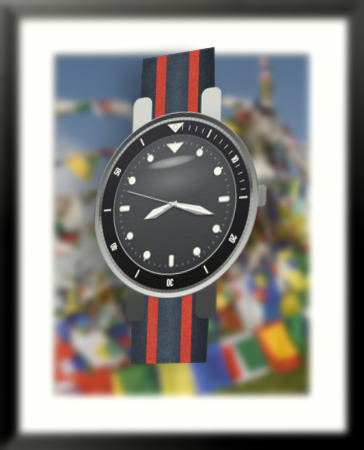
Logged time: **8:17:48**
